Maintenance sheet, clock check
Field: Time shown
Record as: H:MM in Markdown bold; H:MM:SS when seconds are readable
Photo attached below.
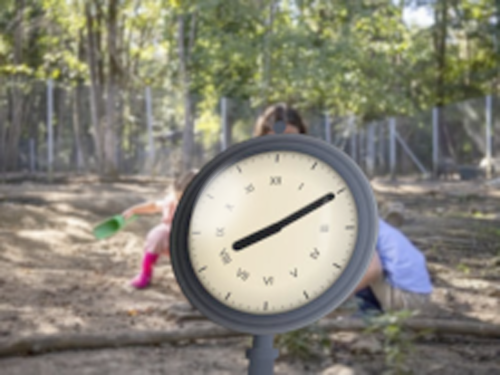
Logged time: **8:10**
